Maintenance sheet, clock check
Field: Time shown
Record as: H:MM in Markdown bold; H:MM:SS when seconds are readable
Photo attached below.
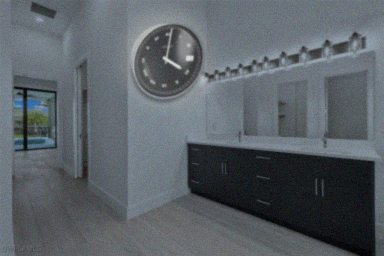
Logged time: **4:01**
